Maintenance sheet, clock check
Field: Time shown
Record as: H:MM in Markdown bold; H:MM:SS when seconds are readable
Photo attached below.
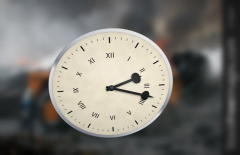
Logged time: **2:18**
